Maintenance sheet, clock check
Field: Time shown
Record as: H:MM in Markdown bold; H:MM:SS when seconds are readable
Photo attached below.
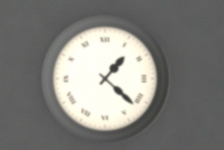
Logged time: **1:22**
